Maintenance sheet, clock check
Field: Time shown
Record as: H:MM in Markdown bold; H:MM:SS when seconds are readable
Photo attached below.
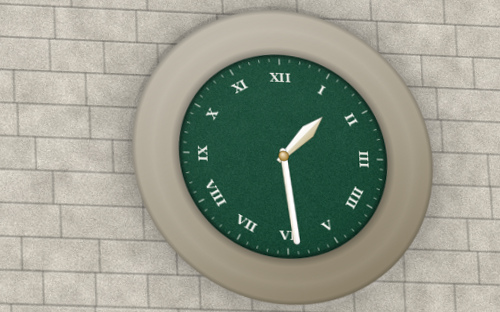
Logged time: **1:29**
